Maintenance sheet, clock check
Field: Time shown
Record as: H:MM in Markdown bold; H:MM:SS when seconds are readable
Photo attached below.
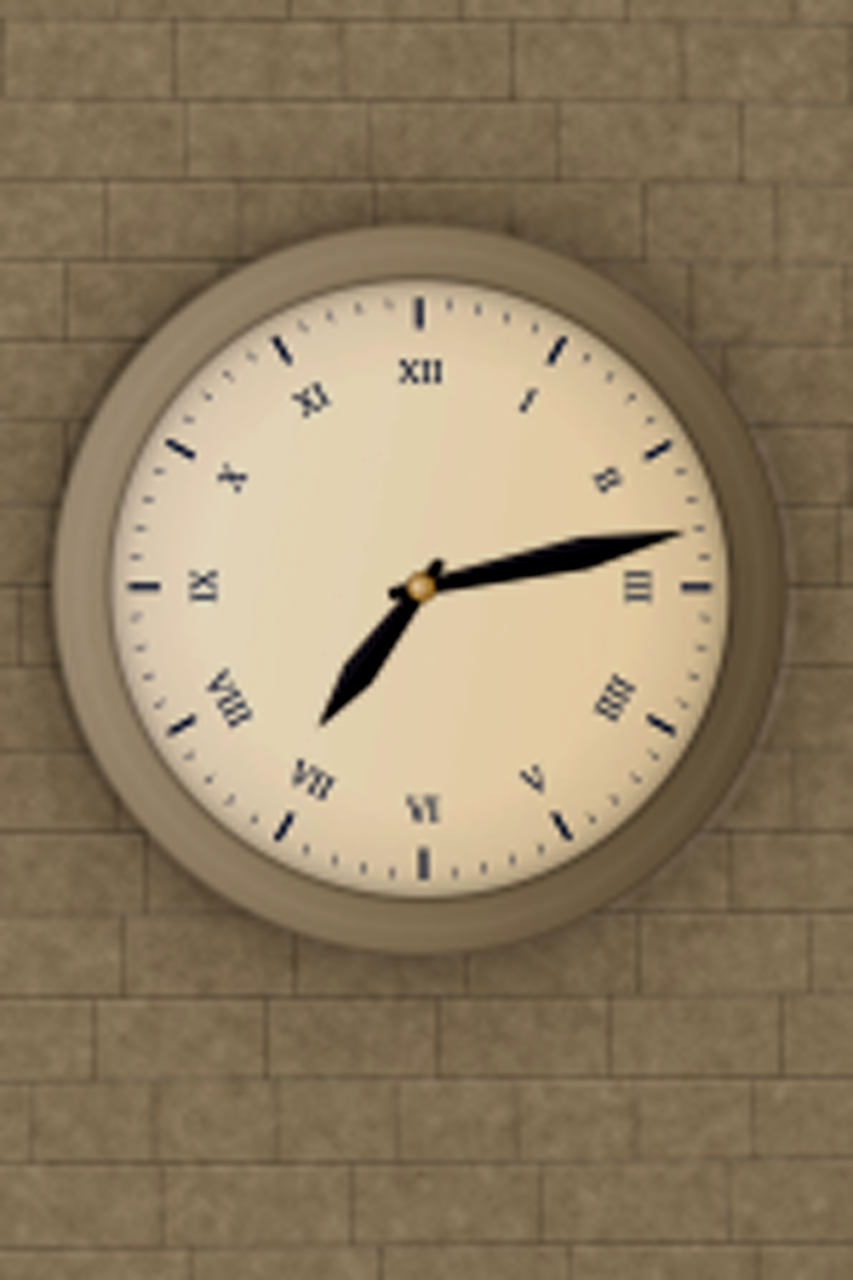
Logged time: **7:13**
